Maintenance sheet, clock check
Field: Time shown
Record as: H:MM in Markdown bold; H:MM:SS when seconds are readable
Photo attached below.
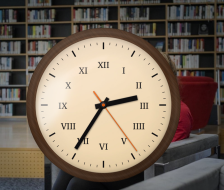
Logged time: **2:35:24**
